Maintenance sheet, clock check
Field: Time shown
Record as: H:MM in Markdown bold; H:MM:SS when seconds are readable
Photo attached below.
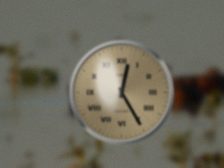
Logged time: **12:25**
